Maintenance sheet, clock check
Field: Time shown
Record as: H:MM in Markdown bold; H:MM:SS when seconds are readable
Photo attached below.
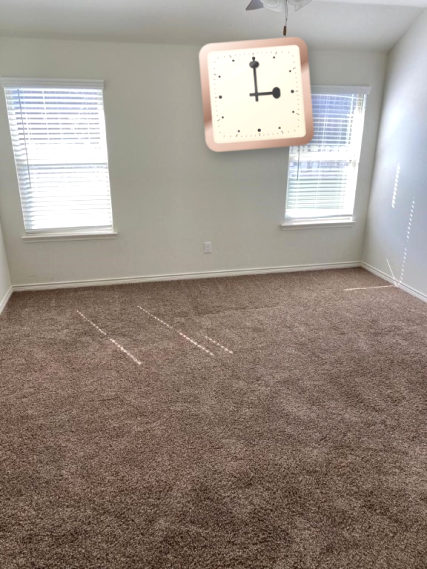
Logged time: **3:00**
